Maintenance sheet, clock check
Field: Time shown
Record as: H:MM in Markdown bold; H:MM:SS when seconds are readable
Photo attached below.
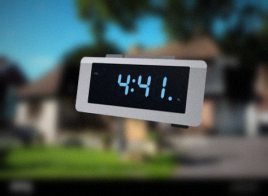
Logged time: **4:41**
